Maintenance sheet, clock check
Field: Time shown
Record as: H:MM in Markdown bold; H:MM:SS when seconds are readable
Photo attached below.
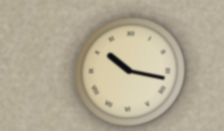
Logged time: **10:17**
